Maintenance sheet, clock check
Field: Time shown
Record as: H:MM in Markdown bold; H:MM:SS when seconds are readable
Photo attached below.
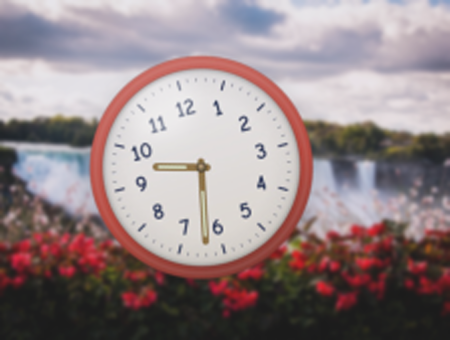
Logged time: **9:32**
